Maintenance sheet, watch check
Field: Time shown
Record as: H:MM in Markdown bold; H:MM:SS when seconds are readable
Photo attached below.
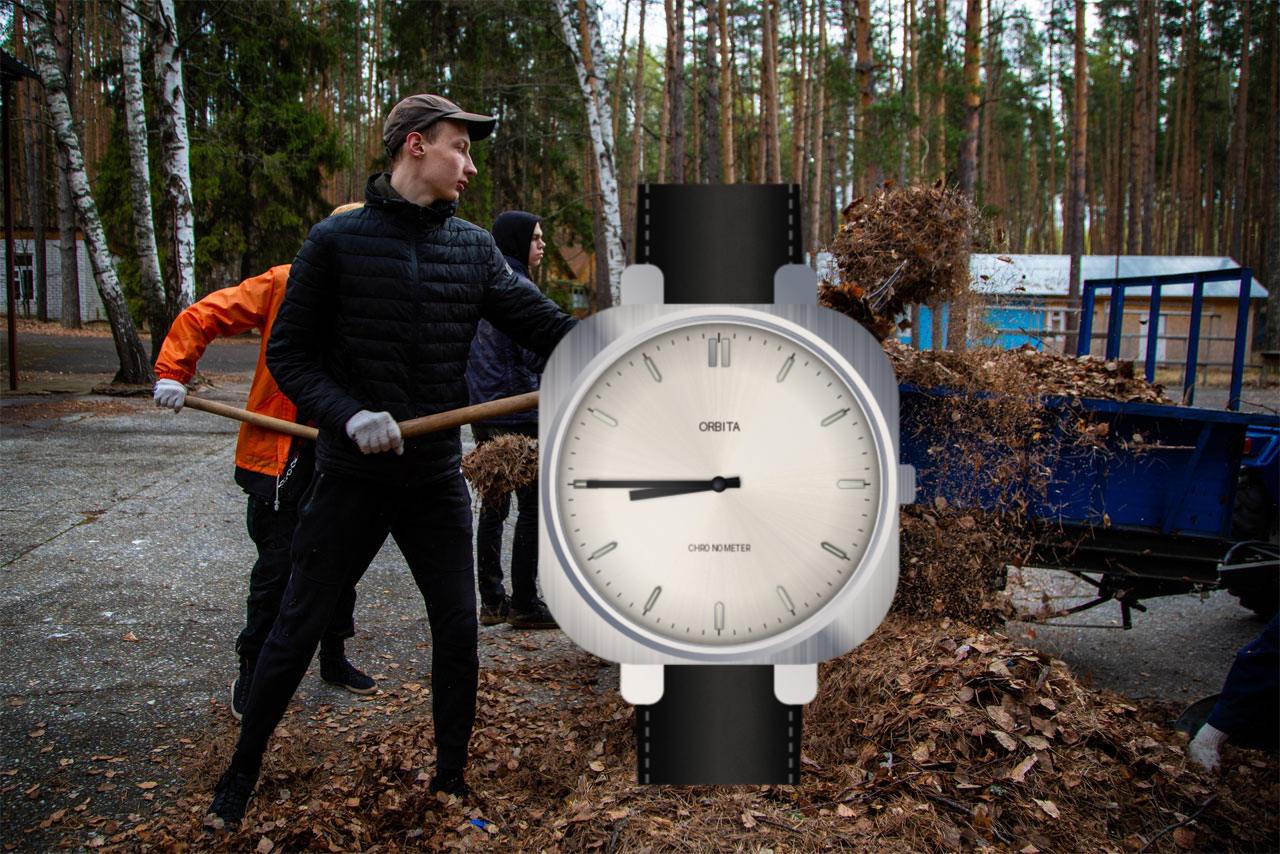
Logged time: **8:45**
